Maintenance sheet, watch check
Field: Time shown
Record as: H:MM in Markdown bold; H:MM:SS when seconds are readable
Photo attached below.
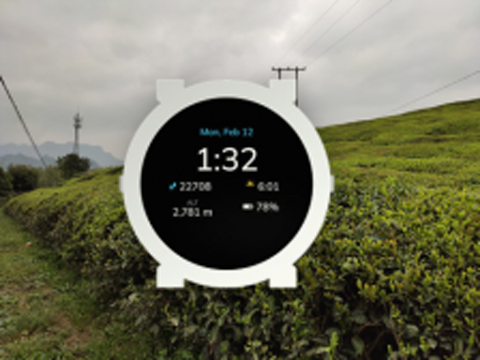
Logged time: **1:32**
